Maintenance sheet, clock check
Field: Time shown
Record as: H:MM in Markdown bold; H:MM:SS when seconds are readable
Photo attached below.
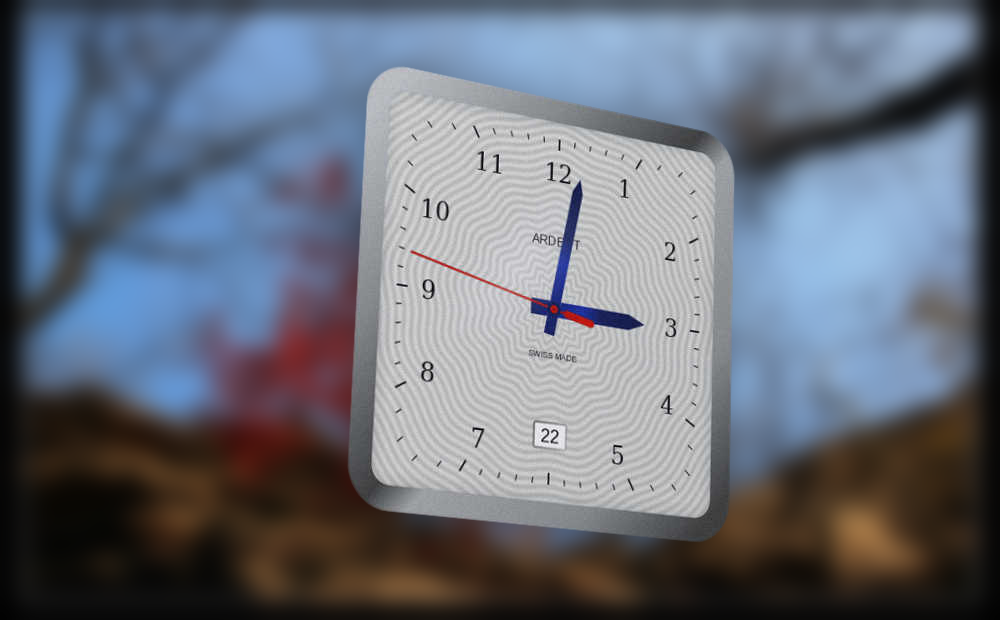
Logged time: **3:01:47**
